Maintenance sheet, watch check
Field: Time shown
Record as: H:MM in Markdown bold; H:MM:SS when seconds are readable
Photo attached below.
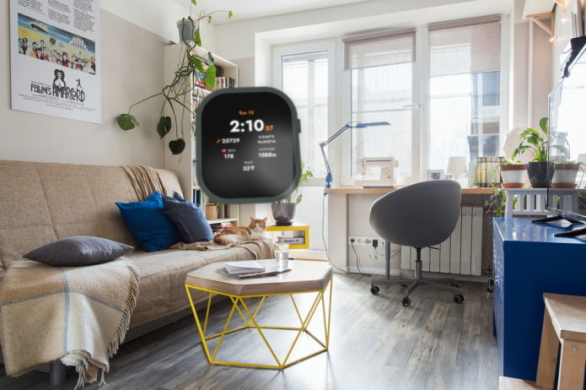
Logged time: **2:10**
